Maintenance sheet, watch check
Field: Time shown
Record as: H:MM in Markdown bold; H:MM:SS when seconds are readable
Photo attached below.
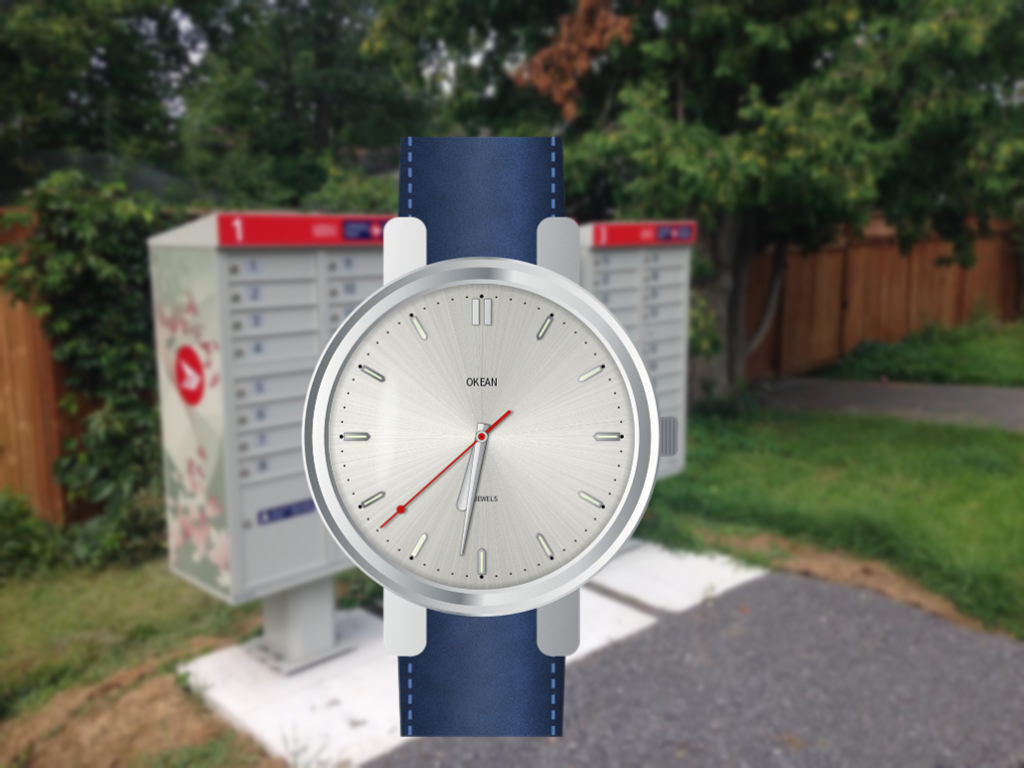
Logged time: **6:31:38**
